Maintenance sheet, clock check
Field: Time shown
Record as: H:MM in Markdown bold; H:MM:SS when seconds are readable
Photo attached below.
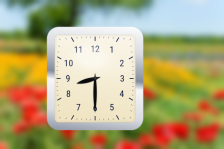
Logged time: **8:30**
